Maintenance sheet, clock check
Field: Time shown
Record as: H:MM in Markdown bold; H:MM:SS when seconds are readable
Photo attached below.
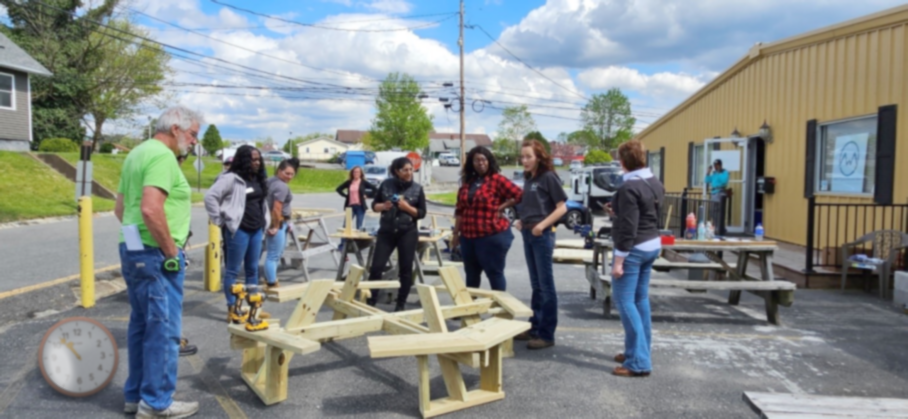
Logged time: **10:53**
